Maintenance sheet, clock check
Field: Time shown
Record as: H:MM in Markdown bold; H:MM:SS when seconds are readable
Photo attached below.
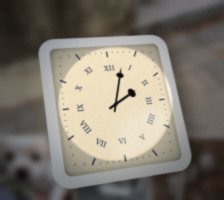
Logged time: **2:03**
